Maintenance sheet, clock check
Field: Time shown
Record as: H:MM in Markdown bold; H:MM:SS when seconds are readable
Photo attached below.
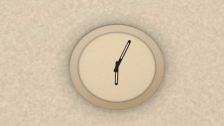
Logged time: **6:04**
